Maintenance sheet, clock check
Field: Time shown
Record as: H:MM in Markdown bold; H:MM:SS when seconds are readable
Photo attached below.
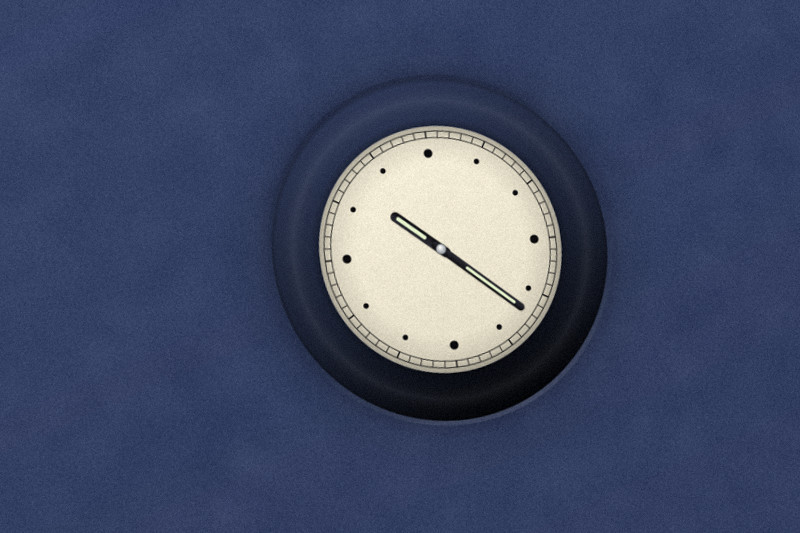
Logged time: **10:22**
